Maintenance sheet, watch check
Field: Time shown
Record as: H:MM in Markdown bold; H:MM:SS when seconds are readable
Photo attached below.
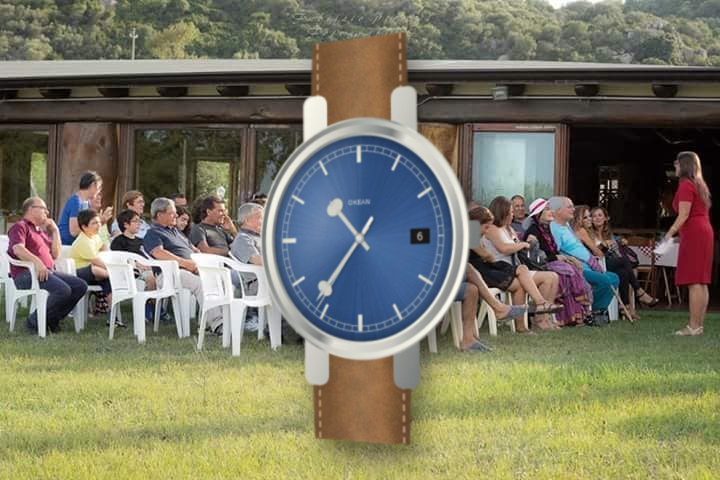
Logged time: **10:36:36**
